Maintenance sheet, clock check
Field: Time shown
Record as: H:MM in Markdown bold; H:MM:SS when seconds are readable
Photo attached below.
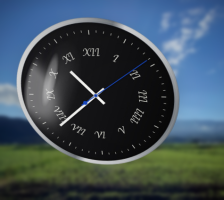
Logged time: **10:38:09**
